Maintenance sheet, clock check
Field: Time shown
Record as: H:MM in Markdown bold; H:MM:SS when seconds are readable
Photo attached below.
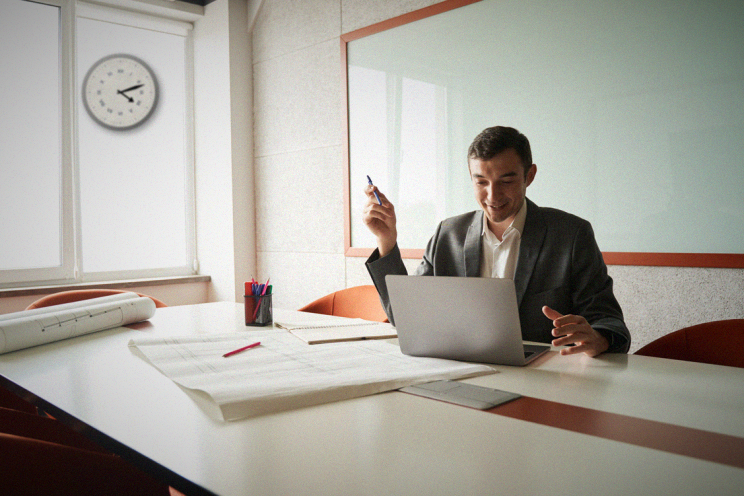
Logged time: **4:12**
